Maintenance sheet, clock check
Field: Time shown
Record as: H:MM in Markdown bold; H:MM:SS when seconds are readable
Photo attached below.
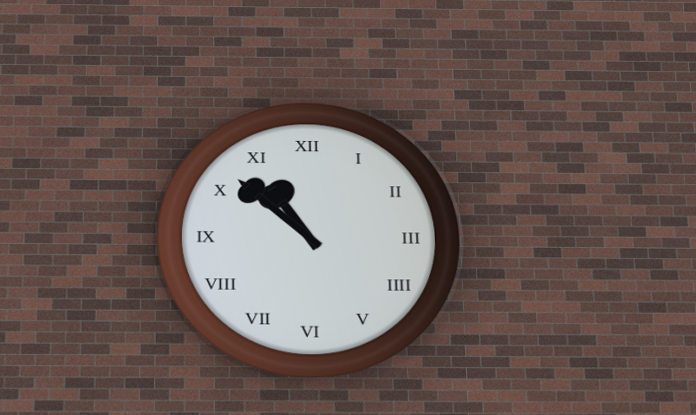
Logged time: **10:52**
